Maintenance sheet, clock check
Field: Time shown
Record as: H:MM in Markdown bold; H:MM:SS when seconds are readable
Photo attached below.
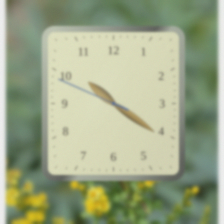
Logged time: **10:20:49**
